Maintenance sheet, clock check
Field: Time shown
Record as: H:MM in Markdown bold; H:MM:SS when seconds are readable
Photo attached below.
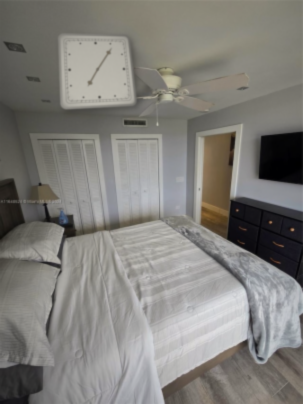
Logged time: **7:06**
